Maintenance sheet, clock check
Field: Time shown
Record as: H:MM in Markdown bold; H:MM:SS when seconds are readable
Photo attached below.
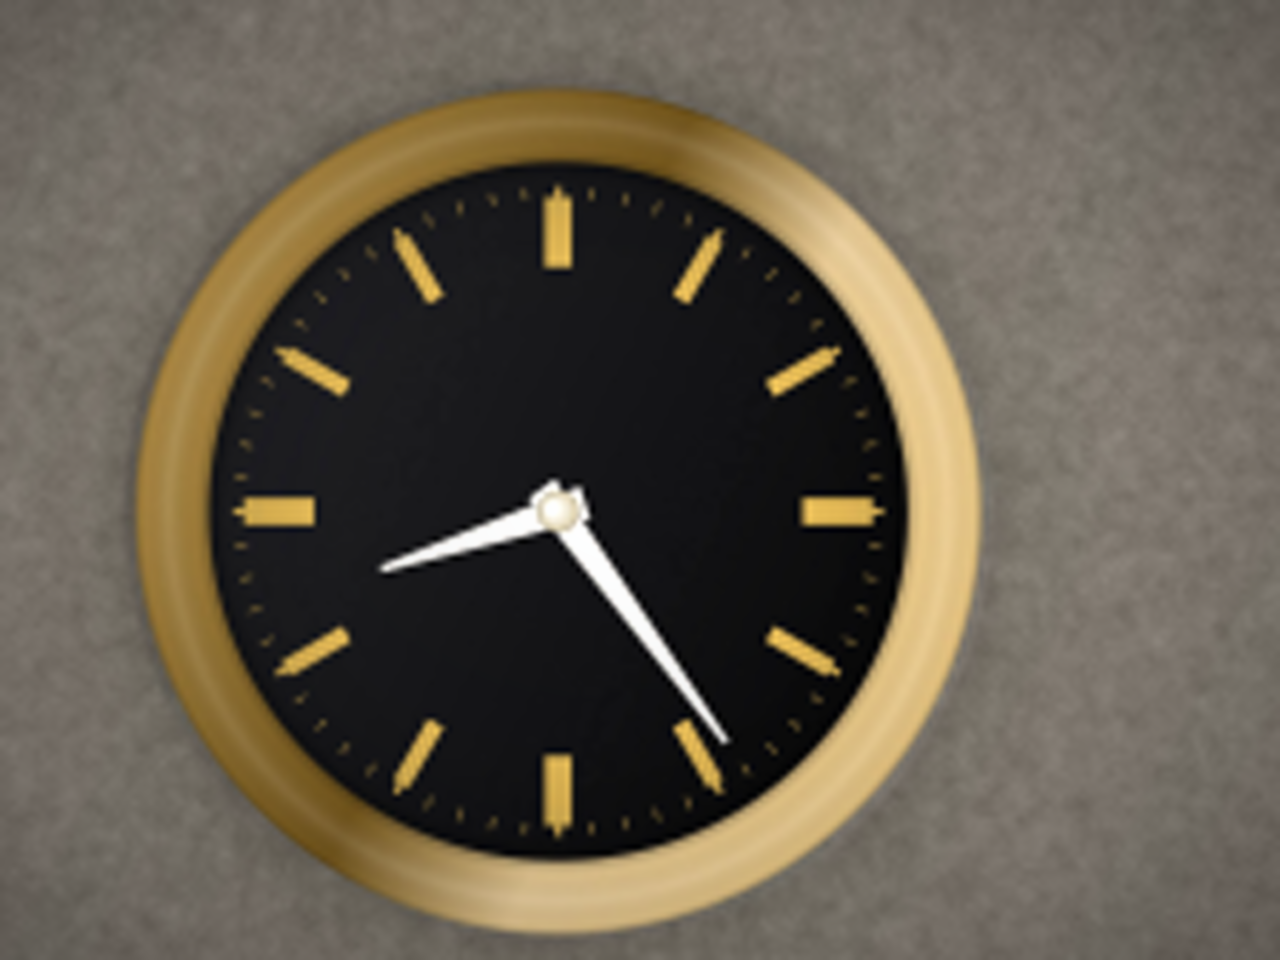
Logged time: **8:24**
